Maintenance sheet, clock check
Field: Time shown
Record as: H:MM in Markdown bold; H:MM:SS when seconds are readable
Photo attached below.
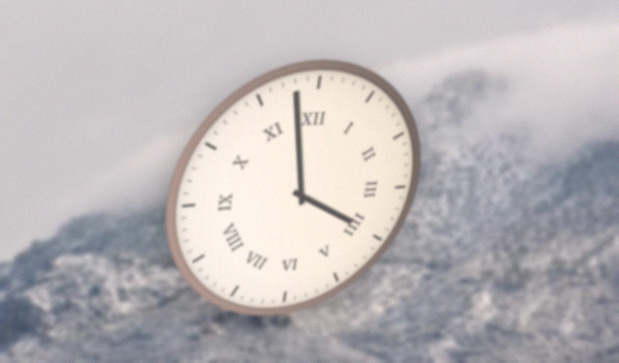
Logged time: **3:58**
